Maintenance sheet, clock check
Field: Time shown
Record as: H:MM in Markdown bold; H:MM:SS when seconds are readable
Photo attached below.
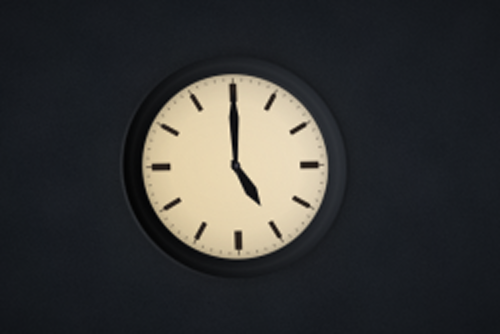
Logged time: **5:00**
